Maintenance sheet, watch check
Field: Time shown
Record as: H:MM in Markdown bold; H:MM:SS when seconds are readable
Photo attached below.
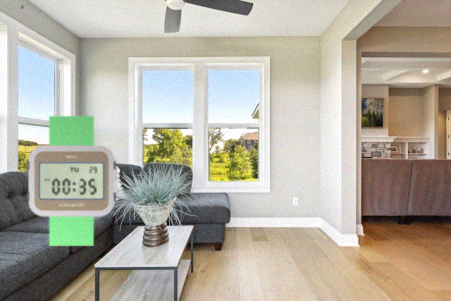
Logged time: **0:35**
